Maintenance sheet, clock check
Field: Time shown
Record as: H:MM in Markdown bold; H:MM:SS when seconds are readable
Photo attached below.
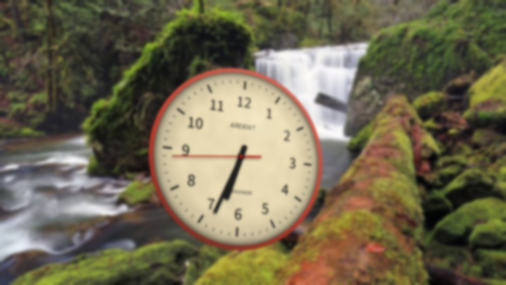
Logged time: **6:33:44**
